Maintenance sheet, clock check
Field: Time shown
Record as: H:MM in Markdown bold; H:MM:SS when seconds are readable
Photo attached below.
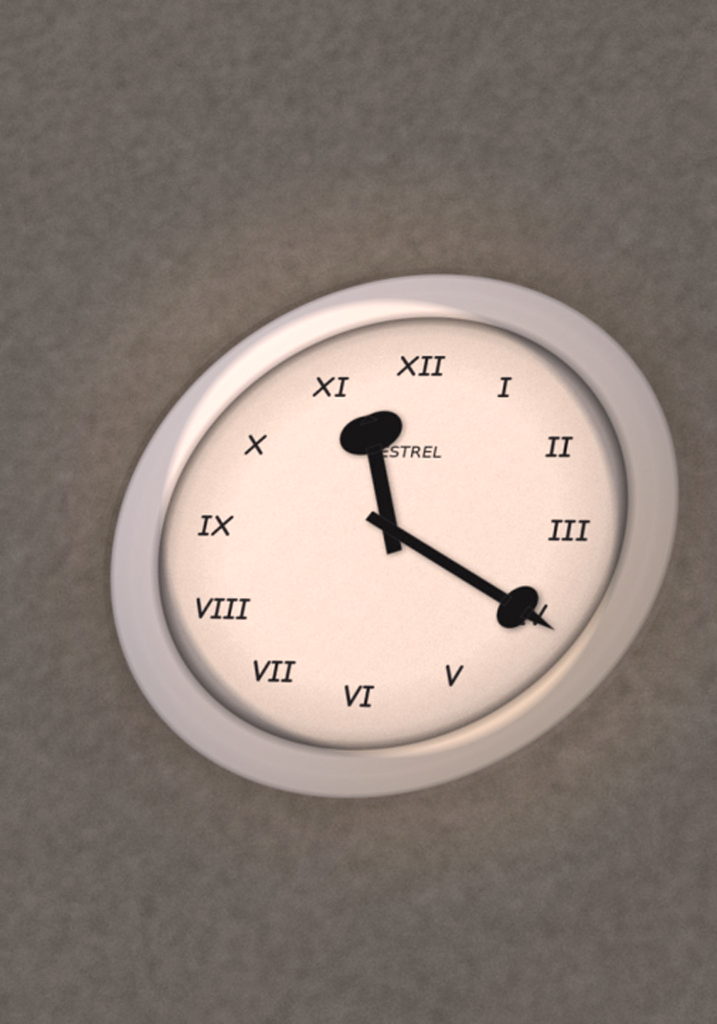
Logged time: **11:20**
